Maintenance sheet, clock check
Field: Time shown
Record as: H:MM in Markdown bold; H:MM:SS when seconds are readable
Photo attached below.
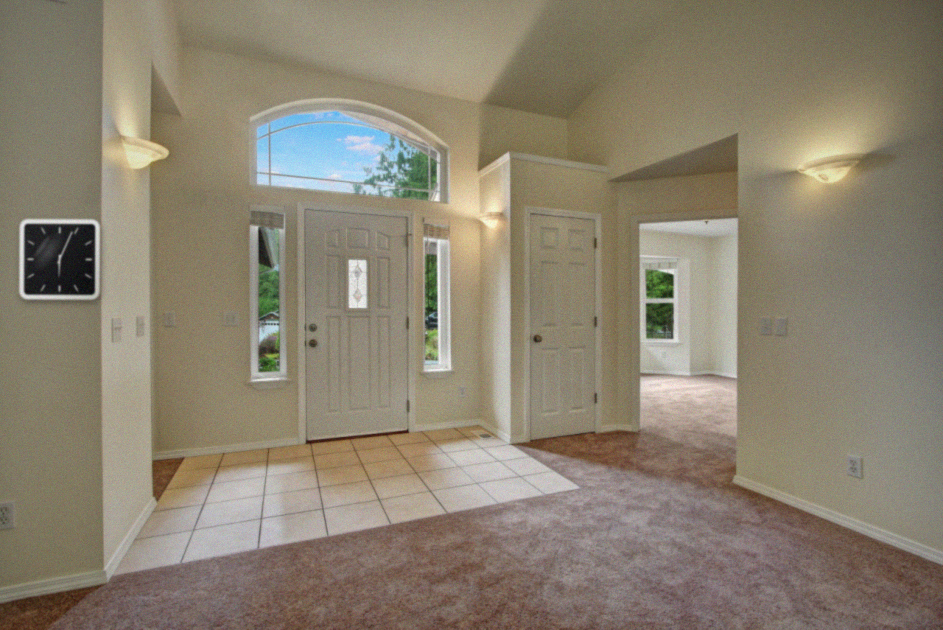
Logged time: **6:04**
